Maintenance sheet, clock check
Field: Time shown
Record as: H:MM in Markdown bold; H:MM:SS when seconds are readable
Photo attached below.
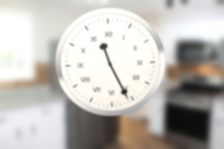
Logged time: **11:26**
